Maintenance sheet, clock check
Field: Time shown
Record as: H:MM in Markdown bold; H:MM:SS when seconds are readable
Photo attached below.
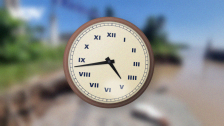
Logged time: **4:43**
